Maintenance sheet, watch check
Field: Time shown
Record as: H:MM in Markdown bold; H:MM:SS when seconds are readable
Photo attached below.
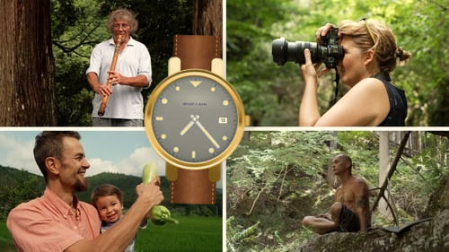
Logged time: **7:23**
